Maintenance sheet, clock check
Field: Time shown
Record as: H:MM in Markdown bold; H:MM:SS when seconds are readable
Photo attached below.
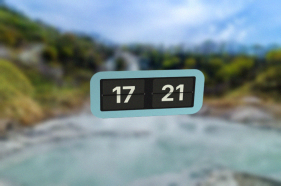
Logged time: **17:21**
